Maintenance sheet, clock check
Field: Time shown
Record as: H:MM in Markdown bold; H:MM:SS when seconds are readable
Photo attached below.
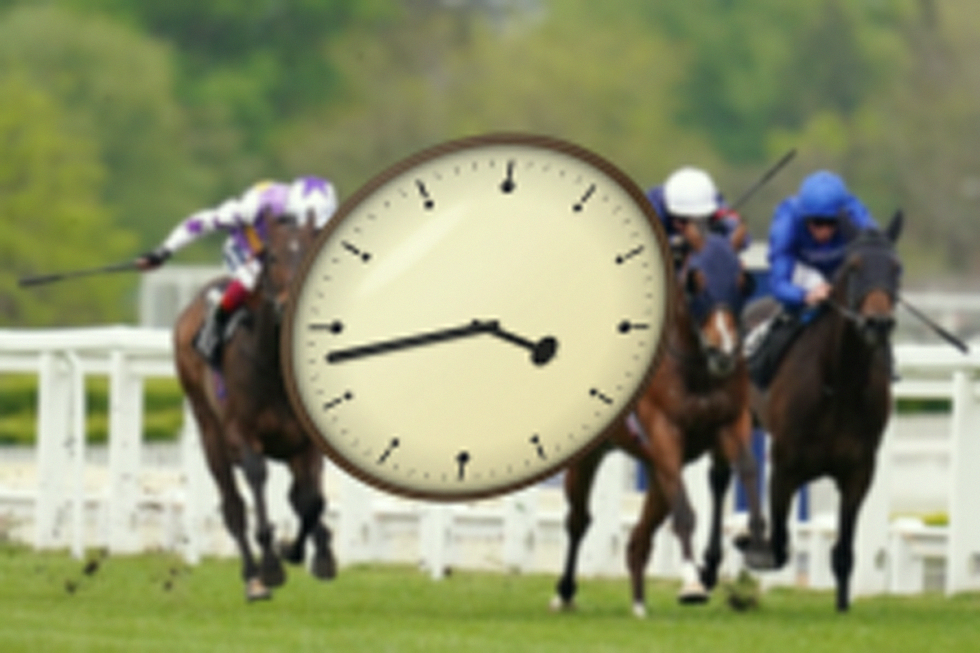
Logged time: **3:43**
